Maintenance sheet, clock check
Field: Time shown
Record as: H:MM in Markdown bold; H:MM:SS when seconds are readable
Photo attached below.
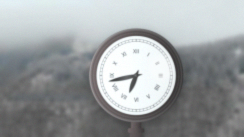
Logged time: **6:43**
